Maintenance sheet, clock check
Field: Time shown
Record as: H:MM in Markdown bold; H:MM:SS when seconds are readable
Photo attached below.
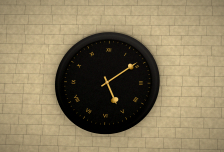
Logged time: **5:09**
